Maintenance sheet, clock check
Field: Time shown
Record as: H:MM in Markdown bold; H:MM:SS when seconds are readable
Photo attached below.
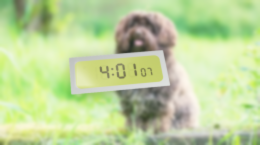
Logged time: **4:01:07**
